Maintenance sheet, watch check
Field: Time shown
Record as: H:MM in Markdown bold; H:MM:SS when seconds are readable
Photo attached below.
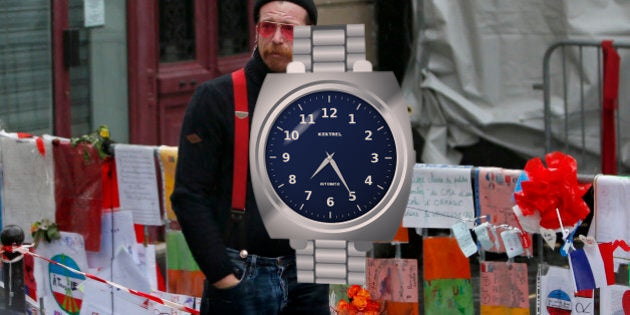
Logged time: **7:25**
